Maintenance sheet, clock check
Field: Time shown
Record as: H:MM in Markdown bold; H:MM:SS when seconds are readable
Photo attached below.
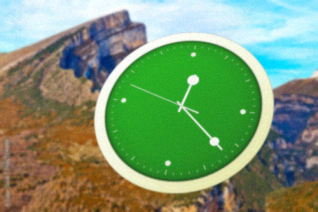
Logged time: **12:21:48**
